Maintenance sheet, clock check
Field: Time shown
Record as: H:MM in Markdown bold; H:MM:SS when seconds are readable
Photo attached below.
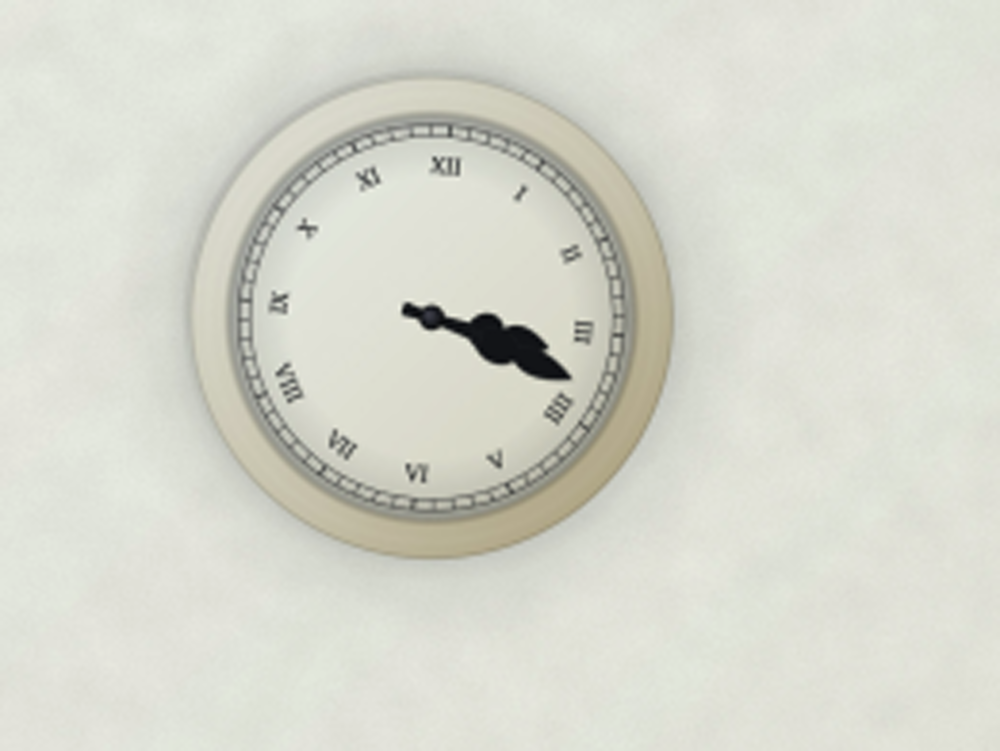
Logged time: **3:18**
